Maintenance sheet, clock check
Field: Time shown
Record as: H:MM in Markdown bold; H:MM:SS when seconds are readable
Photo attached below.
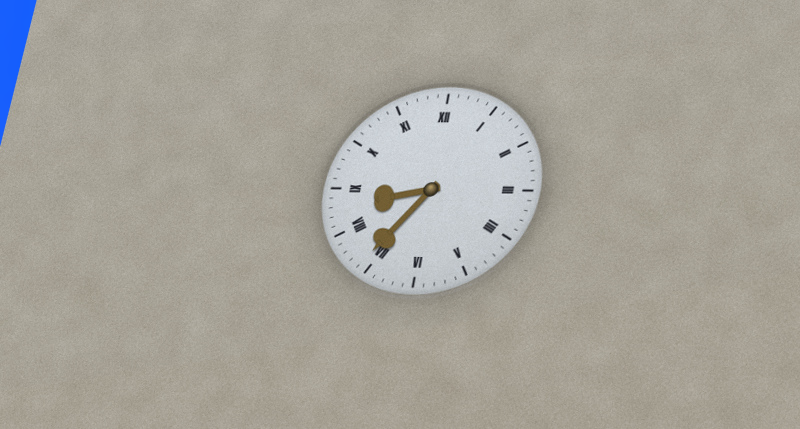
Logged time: **8:36**
